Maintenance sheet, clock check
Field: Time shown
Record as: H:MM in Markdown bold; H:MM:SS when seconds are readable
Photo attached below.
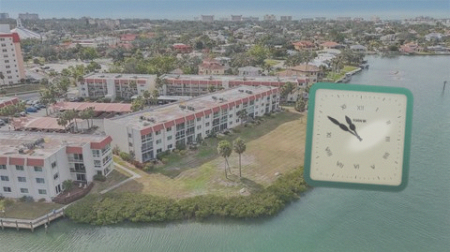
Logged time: **10:50**
